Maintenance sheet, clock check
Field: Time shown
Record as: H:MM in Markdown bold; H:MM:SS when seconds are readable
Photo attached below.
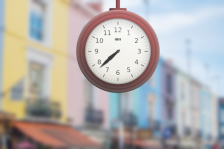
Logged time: **7:38**
